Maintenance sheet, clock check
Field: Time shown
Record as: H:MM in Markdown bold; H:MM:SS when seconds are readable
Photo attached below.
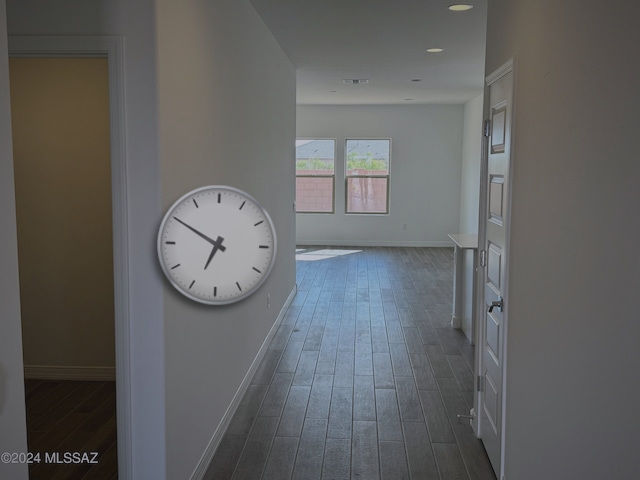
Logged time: **6:50**
